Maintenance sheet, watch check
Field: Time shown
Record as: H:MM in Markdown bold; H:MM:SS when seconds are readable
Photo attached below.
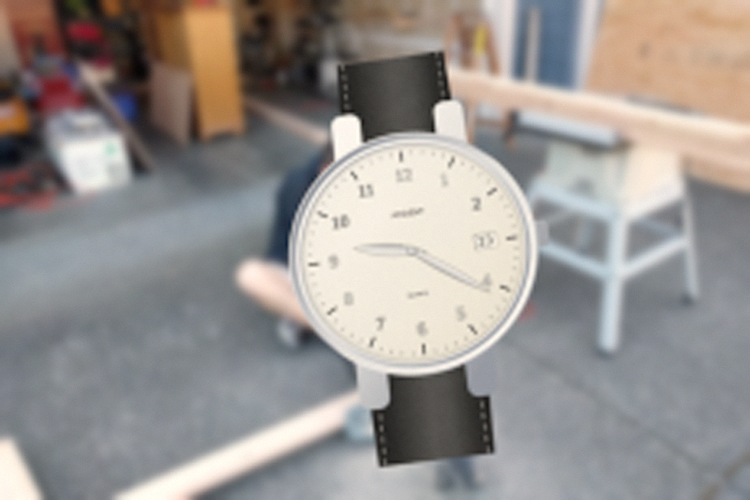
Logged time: **9:21**
